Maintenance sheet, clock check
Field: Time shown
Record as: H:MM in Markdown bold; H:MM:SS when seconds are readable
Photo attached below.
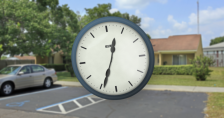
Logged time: **12:34**
